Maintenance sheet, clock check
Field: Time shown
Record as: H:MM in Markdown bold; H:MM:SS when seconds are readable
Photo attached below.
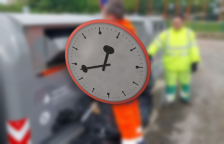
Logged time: **12:43**
